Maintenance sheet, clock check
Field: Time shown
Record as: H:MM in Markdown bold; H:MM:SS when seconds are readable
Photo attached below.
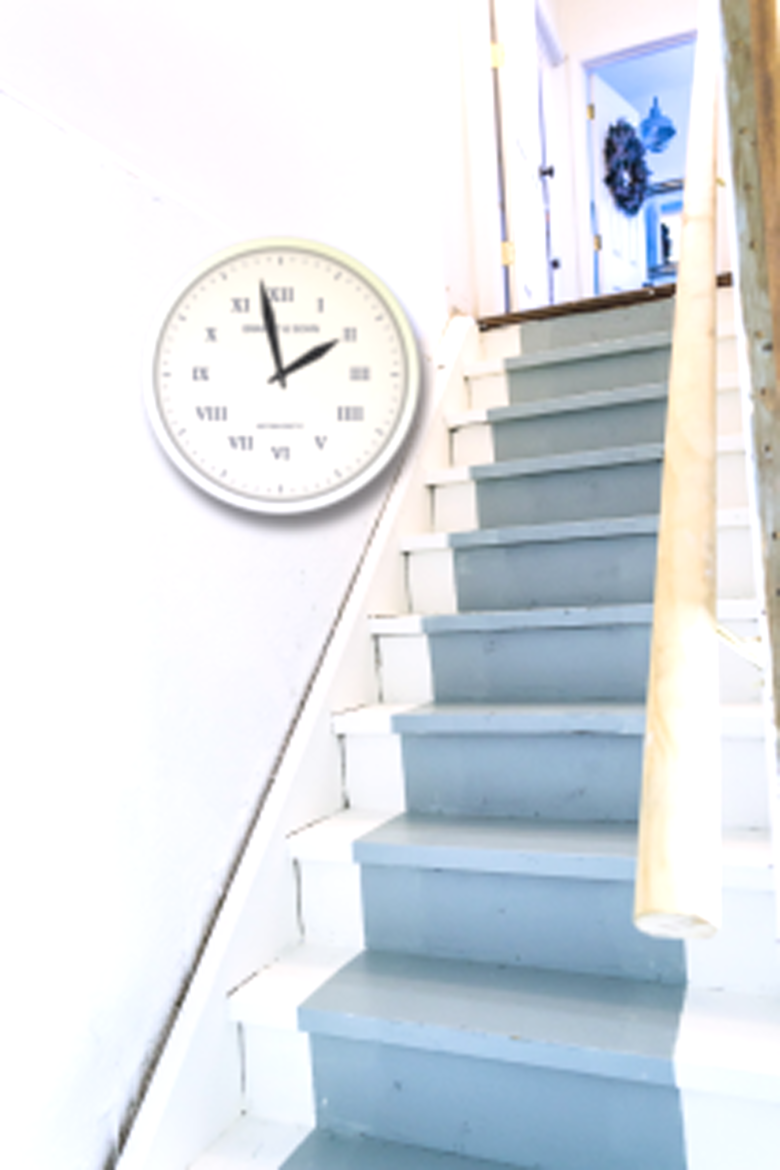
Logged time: **1:58**
